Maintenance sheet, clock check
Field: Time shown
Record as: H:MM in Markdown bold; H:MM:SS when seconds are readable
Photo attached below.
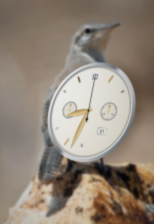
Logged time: **8:33**
